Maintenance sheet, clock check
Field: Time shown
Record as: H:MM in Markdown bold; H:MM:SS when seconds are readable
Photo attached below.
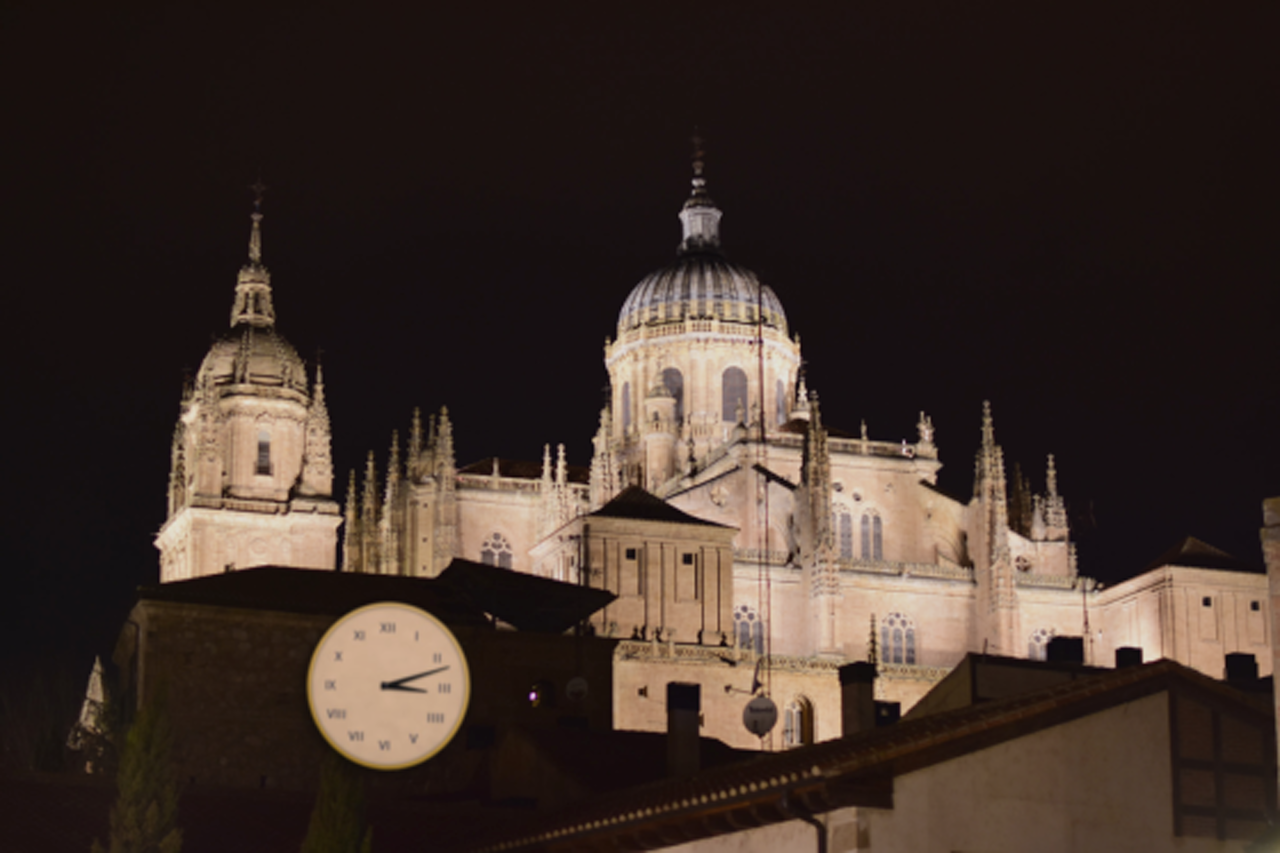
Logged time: **3:12**
